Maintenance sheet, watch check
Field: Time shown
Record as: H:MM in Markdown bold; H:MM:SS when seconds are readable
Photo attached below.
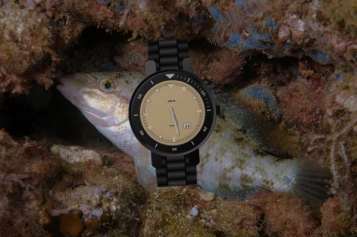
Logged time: **5:28**
